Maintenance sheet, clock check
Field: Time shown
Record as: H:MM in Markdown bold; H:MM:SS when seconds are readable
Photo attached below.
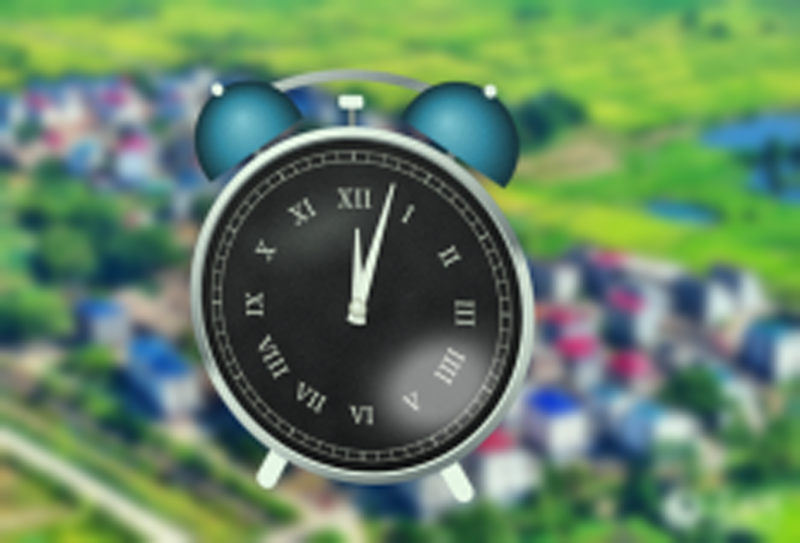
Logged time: **12:03**
